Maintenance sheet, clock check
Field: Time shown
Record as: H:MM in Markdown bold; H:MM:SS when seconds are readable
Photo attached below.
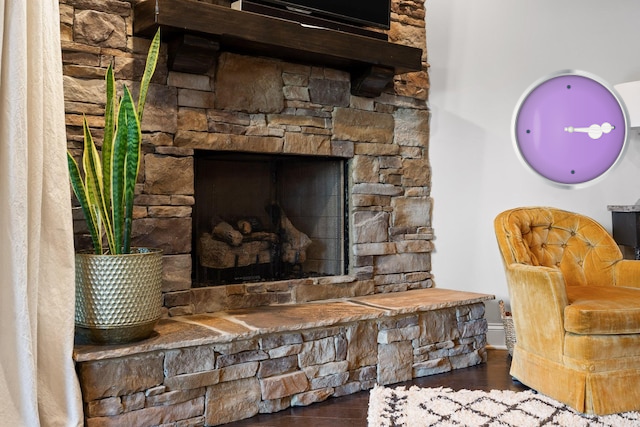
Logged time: **3:15**
